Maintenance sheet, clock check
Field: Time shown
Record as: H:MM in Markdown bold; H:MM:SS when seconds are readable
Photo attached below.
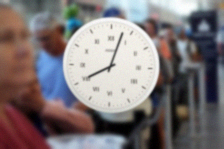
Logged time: **8:03**
